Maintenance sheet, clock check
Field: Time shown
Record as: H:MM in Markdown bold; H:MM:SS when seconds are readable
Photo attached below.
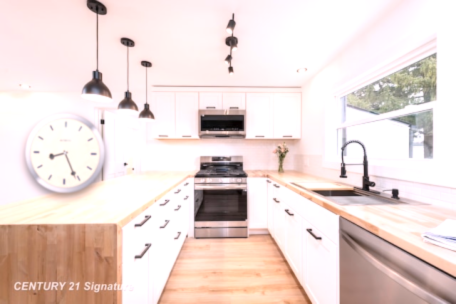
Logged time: **8:26**
